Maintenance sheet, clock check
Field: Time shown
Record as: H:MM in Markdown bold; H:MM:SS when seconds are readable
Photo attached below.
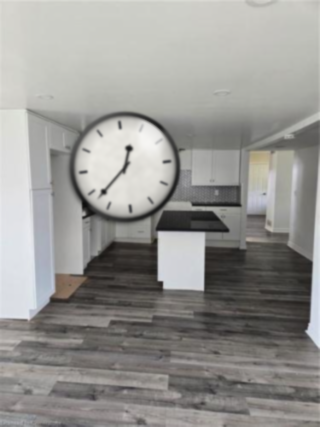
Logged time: **12:38**
